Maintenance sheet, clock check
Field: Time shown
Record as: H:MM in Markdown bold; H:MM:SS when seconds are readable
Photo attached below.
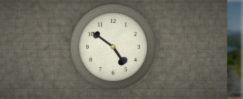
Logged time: **4:51**
